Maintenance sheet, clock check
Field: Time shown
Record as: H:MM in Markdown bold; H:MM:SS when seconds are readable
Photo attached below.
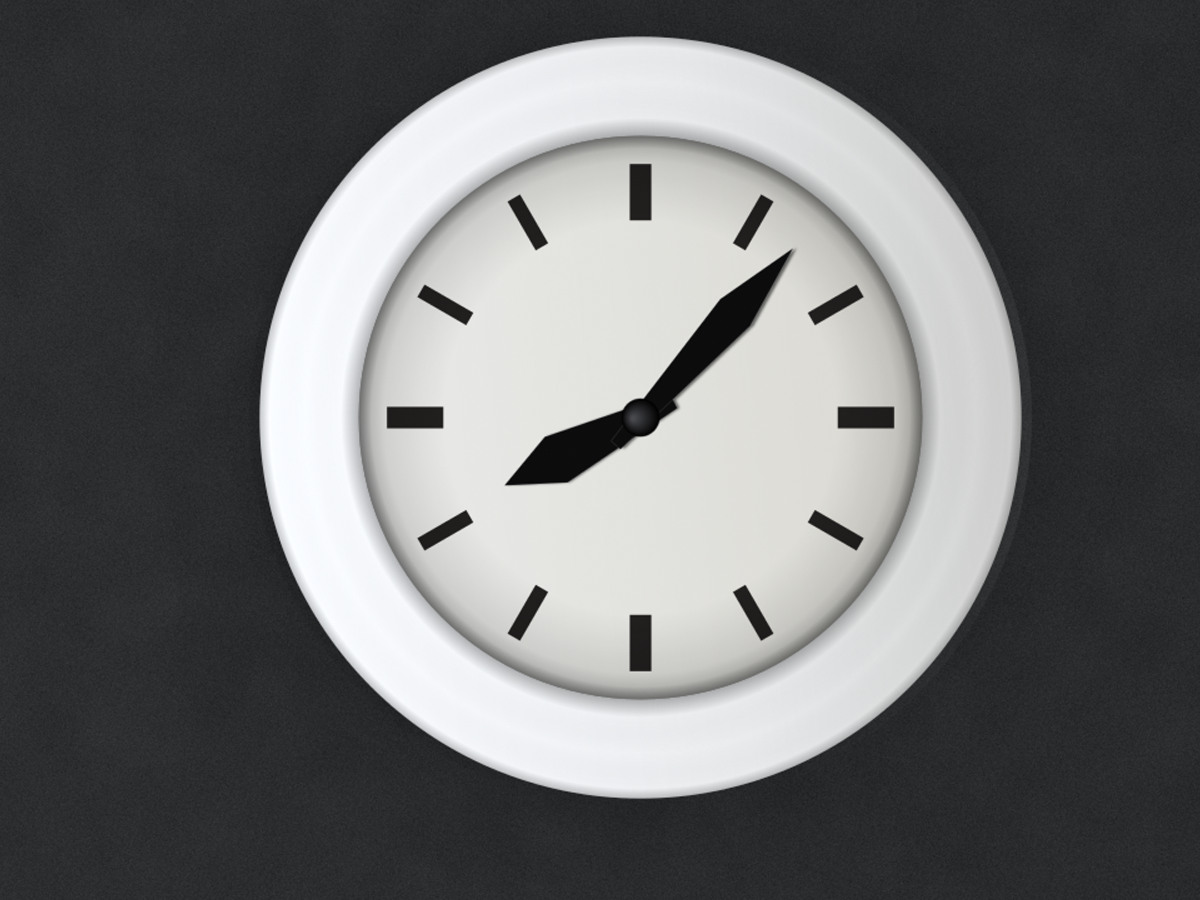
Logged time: **8:07**
